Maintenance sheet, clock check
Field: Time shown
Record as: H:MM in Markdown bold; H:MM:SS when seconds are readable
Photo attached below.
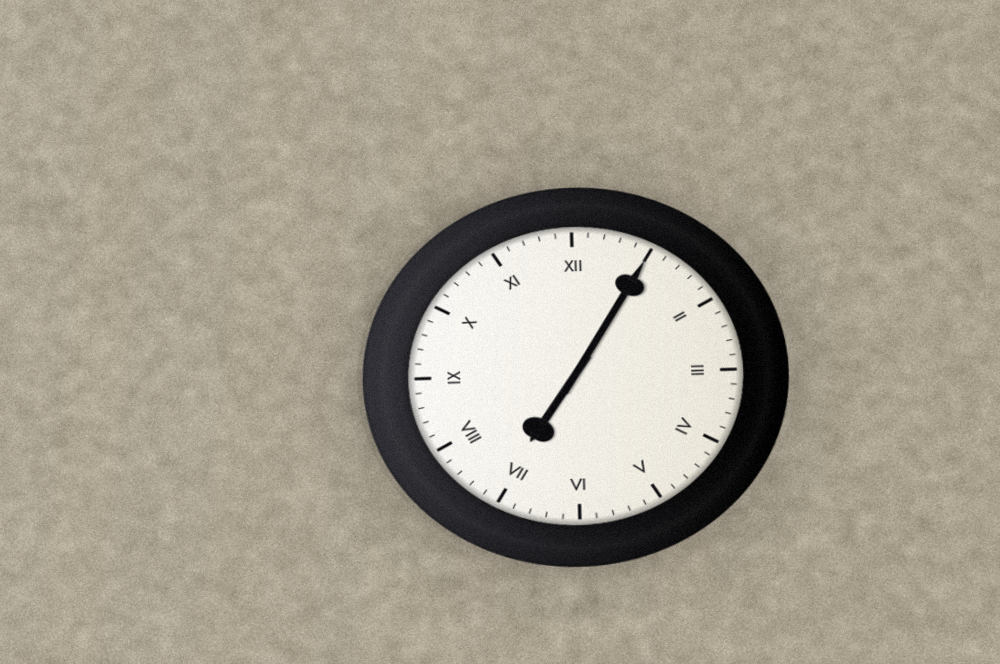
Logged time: **7:05**
